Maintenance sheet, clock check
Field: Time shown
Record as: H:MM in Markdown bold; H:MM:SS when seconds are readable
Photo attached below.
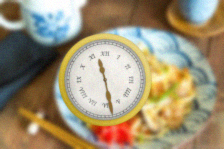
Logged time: **11:28**
